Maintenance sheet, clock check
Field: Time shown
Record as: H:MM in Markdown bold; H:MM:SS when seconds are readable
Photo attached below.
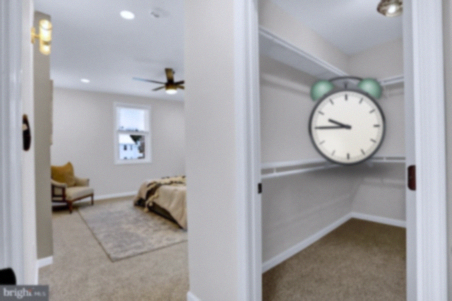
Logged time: **9:45**
